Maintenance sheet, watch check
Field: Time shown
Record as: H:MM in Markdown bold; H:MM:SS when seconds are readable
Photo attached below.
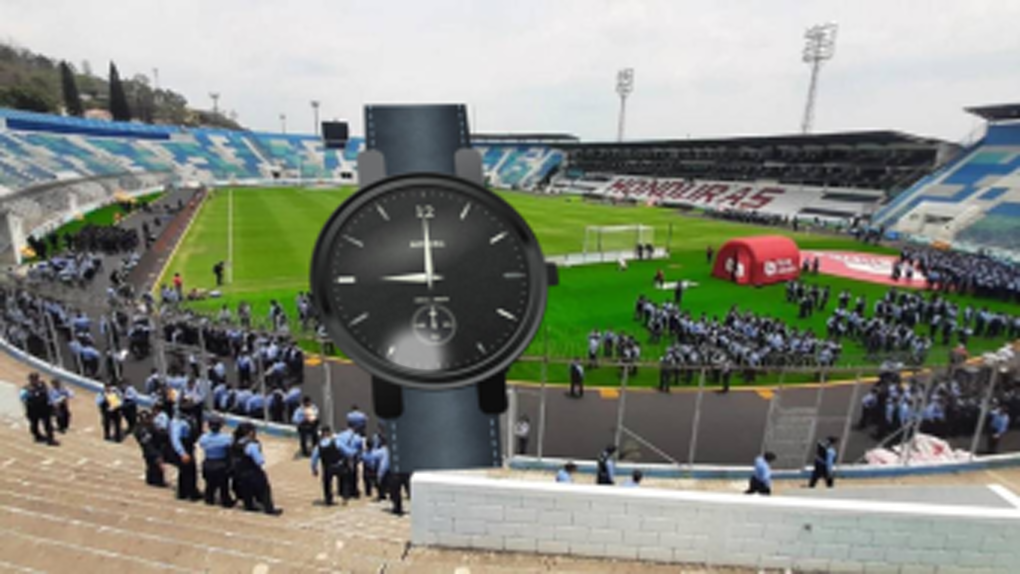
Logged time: **9:00**
